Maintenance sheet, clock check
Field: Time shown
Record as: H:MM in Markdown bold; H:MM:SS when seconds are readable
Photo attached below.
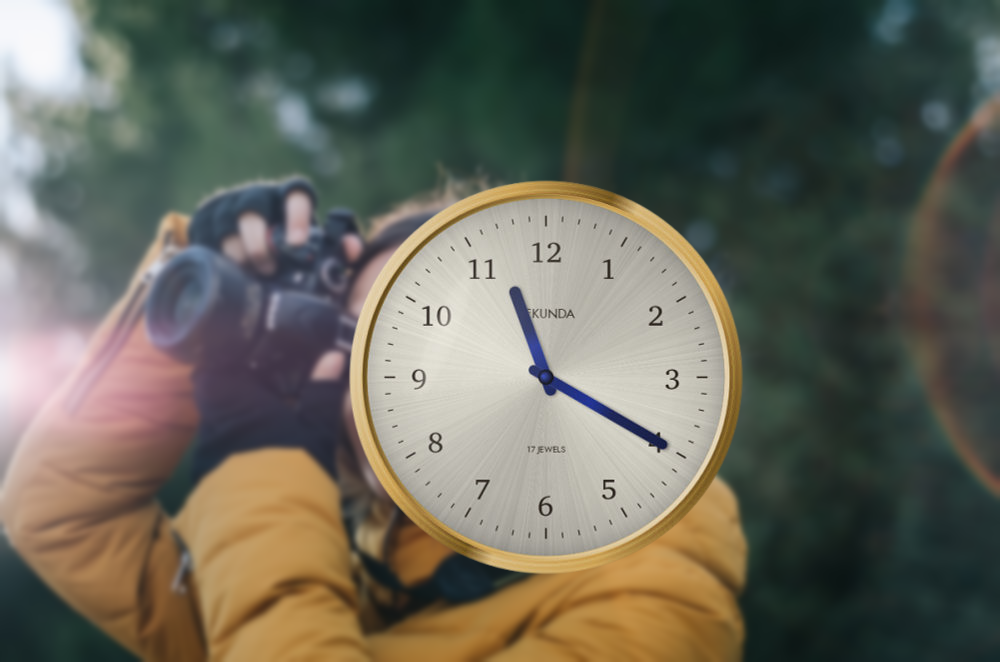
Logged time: **11:20**
